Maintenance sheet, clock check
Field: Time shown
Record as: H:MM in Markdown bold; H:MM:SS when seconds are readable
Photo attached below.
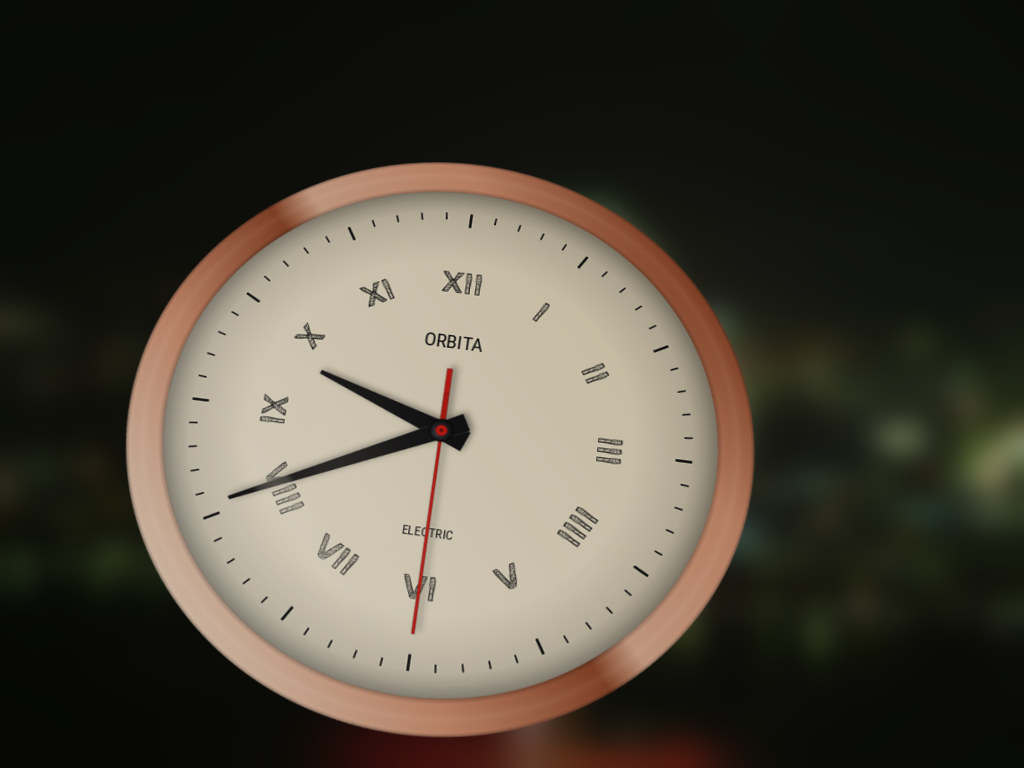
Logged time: **9:40:30**
